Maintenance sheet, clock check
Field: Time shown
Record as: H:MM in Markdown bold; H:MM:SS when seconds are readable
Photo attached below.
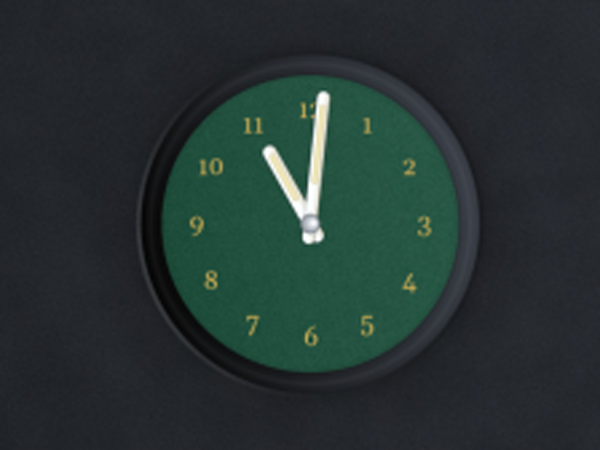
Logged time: **11:01**
